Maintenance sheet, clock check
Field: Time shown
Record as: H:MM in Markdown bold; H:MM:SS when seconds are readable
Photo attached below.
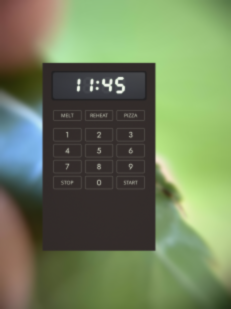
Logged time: **11:45**
